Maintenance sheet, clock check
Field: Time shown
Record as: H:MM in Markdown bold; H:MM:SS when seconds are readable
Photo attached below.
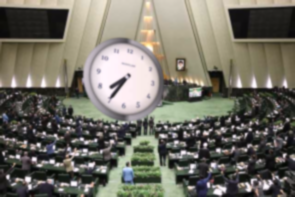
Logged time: **7:35**
